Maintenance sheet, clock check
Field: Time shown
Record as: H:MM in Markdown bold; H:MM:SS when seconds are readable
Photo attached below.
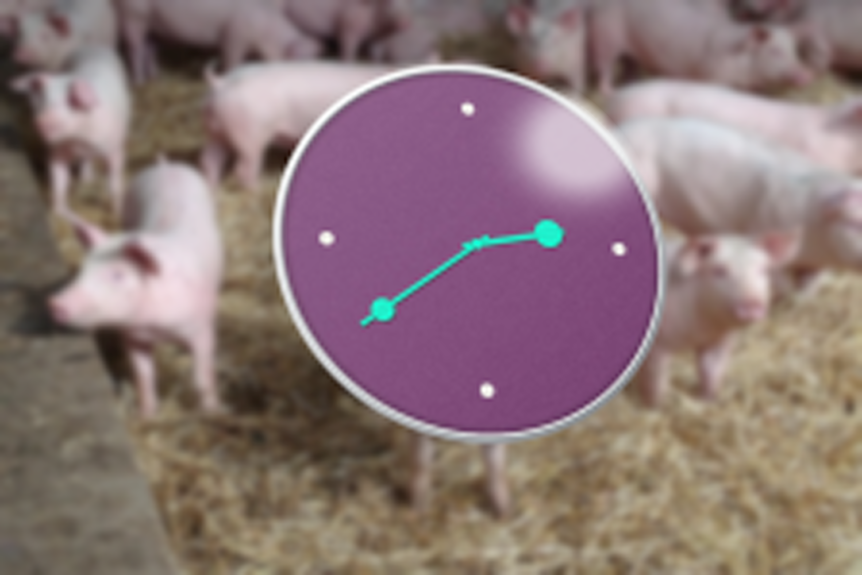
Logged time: **2:39**
